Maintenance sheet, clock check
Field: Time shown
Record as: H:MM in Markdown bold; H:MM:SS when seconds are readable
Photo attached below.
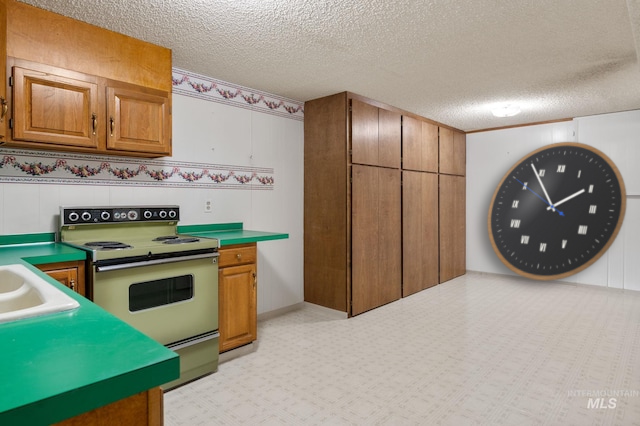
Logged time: **1:53:50**
